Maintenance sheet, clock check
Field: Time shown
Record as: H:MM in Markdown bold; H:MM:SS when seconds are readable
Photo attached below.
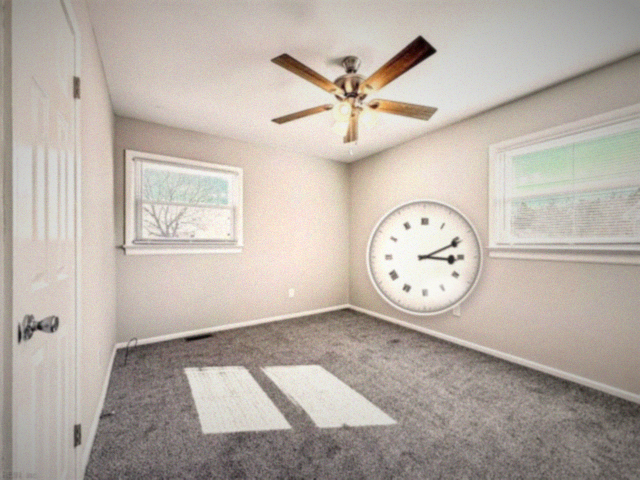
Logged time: **3:11**
